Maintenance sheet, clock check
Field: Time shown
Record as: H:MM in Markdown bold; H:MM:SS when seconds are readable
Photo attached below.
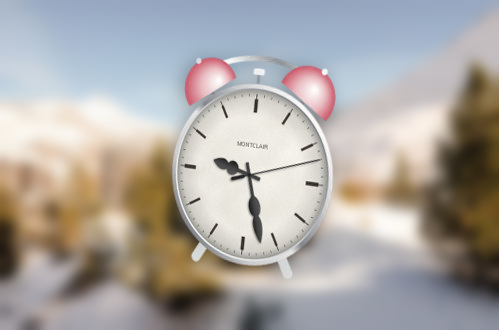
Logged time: **9:27:12**
